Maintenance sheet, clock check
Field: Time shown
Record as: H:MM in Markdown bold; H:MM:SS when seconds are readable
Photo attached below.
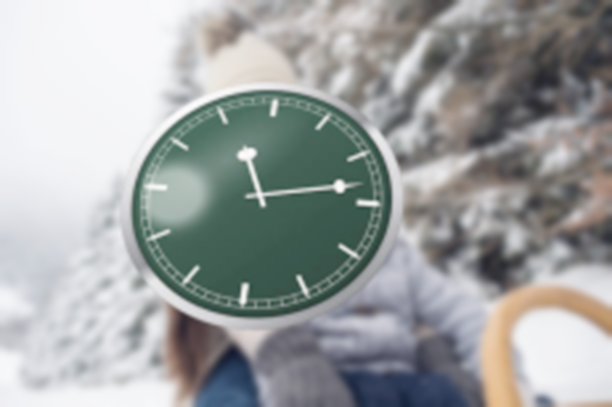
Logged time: **11:13**
